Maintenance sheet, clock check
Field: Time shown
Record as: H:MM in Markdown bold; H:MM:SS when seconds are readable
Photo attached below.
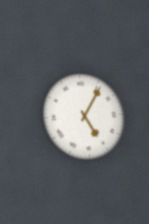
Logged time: **5:06**
